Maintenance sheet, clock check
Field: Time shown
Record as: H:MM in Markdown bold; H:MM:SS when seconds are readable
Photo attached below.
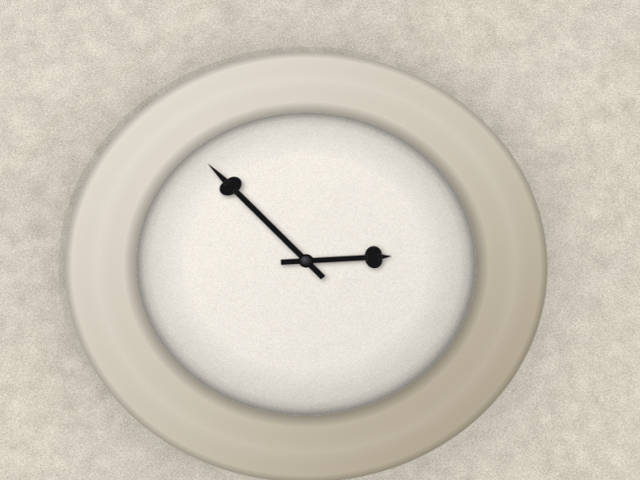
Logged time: **2:53**
